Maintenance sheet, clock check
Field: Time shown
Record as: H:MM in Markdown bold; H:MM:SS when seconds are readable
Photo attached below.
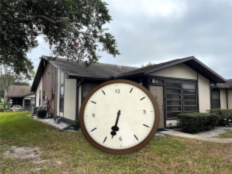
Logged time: **6:33**
